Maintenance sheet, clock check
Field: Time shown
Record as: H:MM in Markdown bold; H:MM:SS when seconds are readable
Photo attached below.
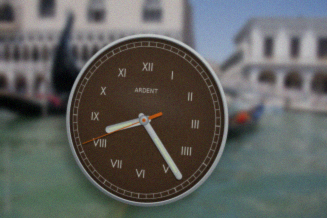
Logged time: **8:23:41**
